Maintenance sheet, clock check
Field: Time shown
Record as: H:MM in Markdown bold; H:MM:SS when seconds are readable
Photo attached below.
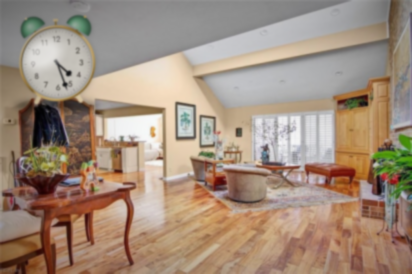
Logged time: **4:27**
